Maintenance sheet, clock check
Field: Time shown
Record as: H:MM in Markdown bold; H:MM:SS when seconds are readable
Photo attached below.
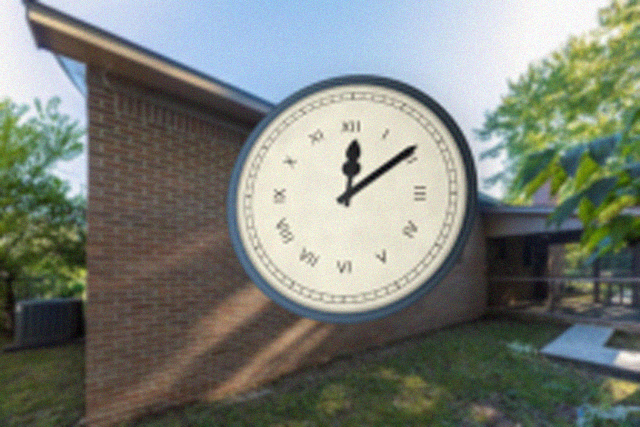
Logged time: **12:09**
